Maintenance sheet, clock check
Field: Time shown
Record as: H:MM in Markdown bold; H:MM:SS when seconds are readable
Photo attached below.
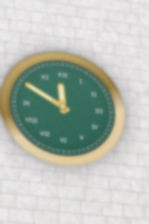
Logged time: **11:50**
